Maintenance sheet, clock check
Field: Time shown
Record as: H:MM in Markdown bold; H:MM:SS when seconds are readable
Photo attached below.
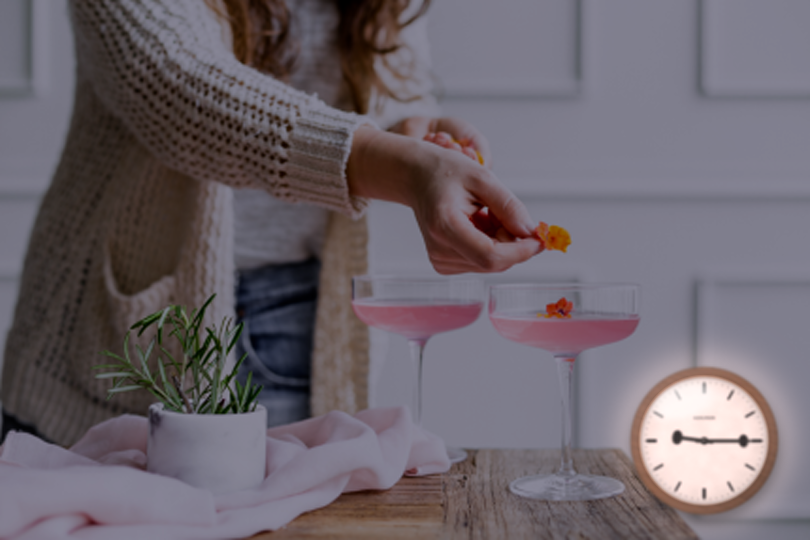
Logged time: **9:15**
